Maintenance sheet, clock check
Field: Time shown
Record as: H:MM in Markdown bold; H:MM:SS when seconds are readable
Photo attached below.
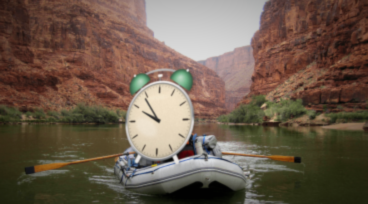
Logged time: **9:54**
